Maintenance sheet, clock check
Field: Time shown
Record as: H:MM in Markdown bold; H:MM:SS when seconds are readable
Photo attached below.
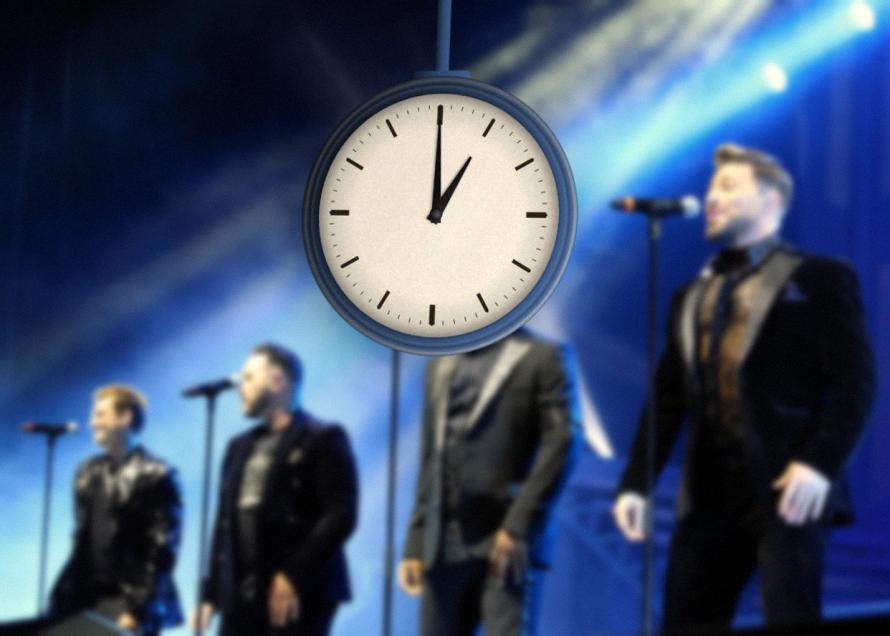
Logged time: **1:00**
